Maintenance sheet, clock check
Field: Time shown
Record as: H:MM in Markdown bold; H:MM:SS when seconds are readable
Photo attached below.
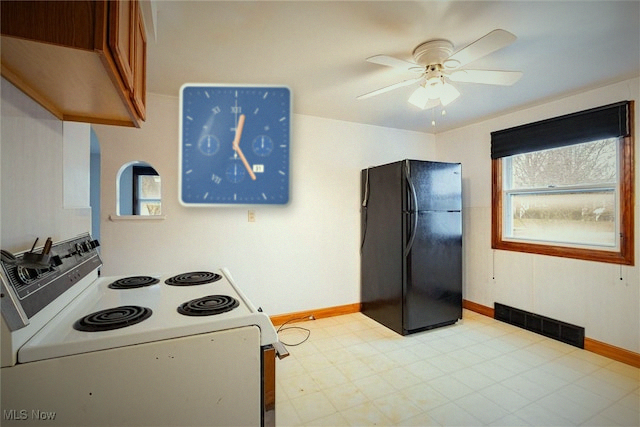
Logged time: **12:25**
